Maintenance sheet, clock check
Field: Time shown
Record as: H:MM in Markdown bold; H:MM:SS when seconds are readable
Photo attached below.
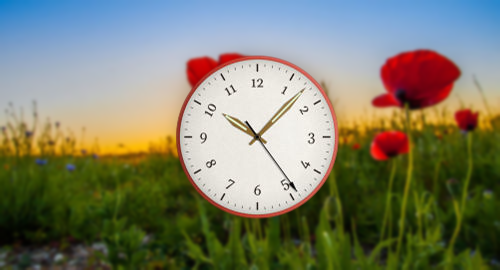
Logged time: **10:07:24**
